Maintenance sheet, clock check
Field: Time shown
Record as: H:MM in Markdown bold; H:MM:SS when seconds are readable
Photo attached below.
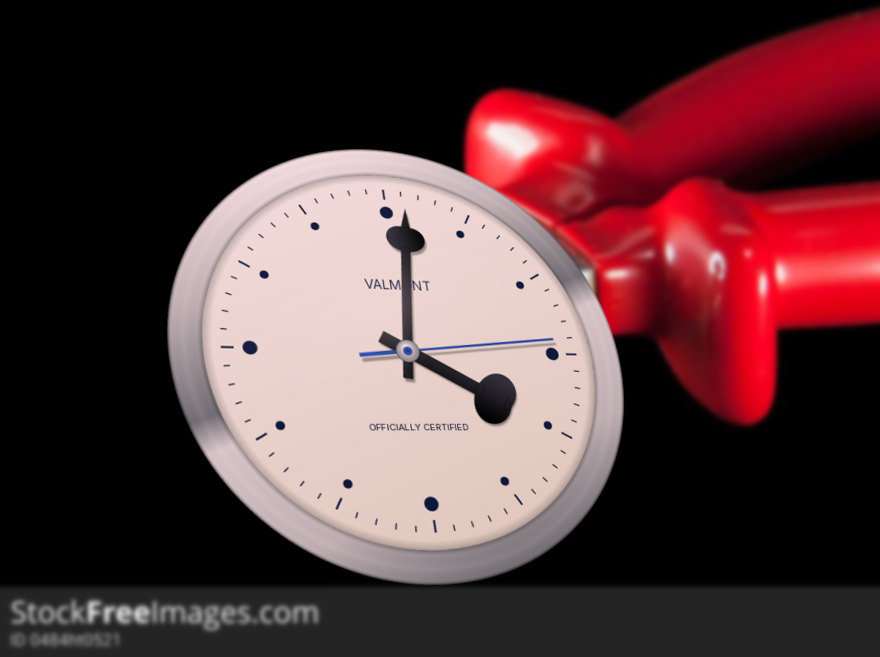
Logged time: **4:01:14**
